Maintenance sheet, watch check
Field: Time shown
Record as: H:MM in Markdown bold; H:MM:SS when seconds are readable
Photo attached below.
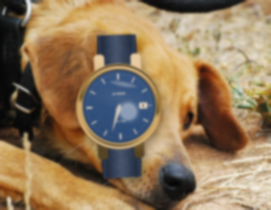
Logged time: **6:33**
